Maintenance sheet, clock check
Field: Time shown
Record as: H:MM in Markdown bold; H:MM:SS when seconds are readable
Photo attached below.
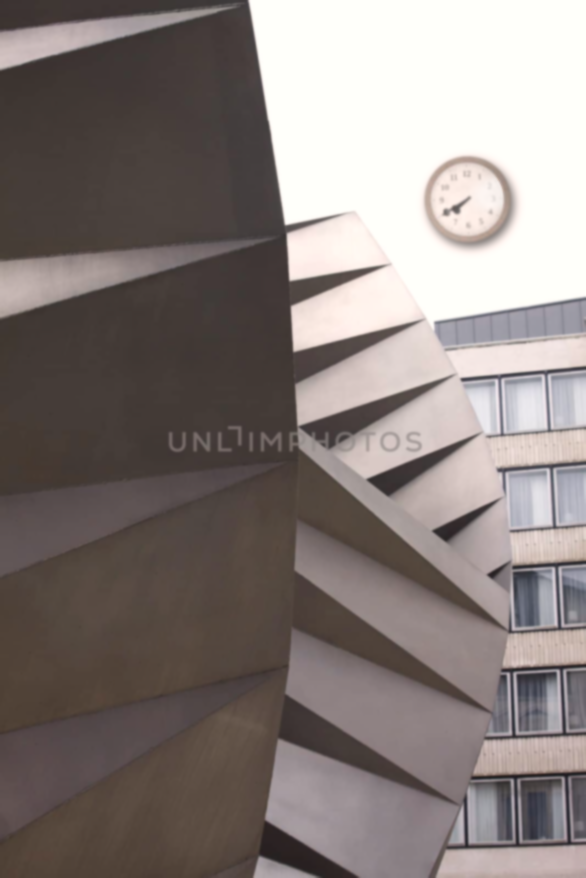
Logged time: **7:40**
